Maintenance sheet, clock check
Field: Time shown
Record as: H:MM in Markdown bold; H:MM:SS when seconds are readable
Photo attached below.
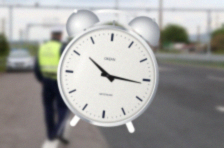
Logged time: **10:16**
